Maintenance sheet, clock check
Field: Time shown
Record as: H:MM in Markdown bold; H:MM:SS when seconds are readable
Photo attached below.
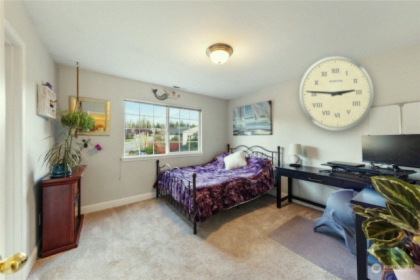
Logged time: **2:46**
